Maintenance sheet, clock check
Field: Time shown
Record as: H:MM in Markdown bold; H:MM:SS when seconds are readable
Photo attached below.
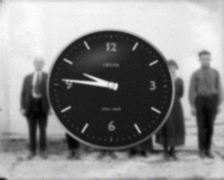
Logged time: **9:46**
